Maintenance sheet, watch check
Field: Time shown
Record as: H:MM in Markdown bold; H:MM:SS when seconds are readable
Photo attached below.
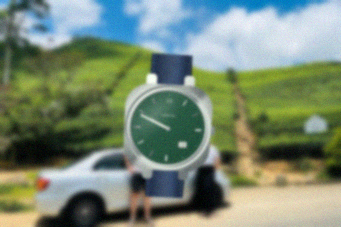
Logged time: **9:49**
